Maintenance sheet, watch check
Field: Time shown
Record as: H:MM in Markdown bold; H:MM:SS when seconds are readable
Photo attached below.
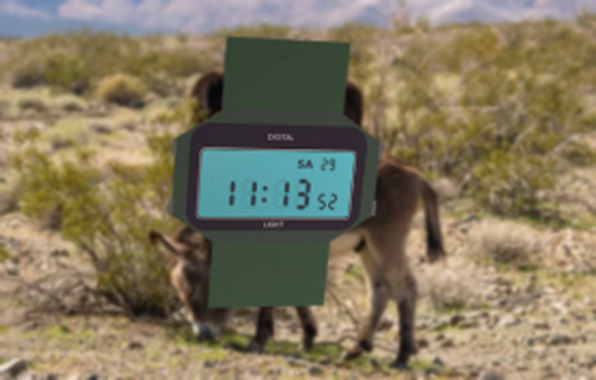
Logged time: **11:13:52**
